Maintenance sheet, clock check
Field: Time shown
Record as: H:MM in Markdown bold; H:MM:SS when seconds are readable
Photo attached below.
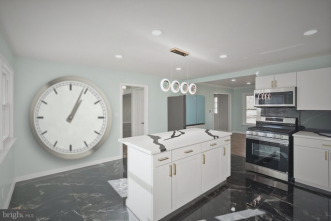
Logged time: **1:04**
